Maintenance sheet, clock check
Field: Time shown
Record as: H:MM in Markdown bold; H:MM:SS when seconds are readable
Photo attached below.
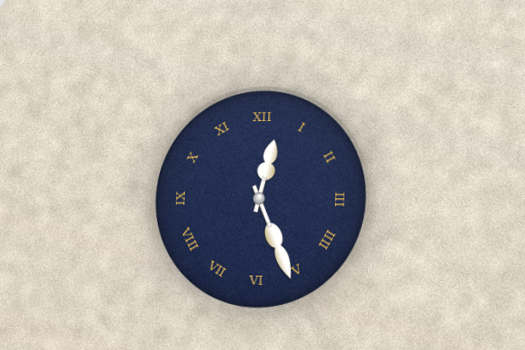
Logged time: **12:26**
